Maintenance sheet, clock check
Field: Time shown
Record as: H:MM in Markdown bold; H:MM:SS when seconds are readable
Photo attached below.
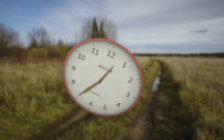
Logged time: **12:35**
